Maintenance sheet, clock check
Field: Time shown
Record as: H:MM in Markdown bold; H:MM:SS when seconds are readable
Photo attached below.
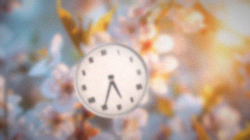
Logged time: **5:35**
